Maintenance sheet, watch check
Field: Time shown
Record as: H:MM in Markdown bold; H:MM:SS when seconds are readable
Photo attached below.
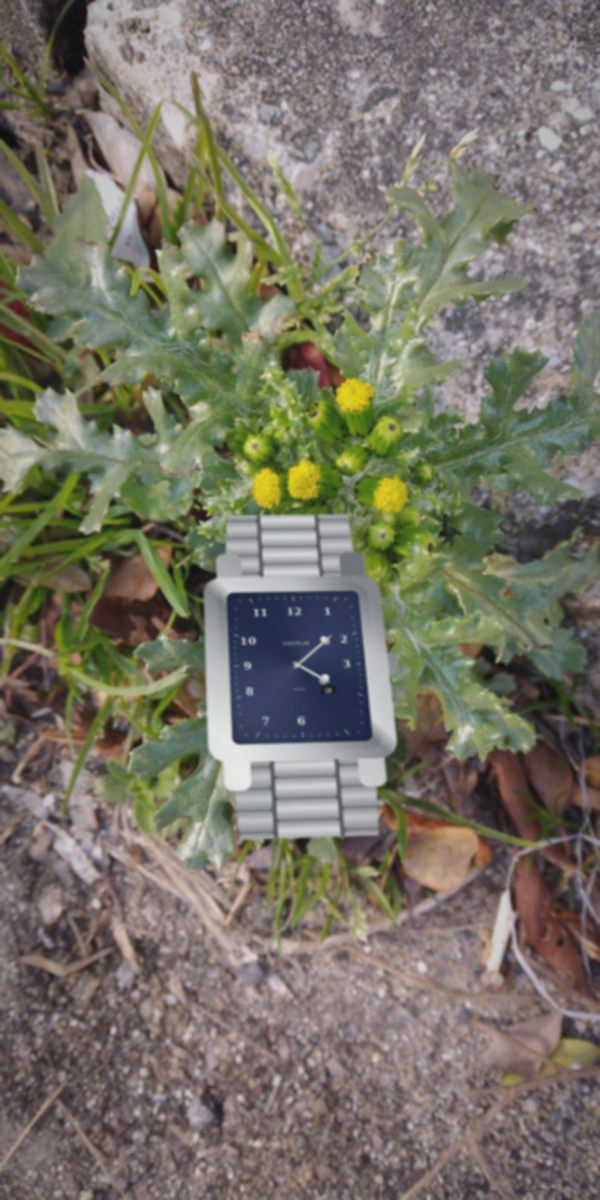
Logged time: **4:08**
